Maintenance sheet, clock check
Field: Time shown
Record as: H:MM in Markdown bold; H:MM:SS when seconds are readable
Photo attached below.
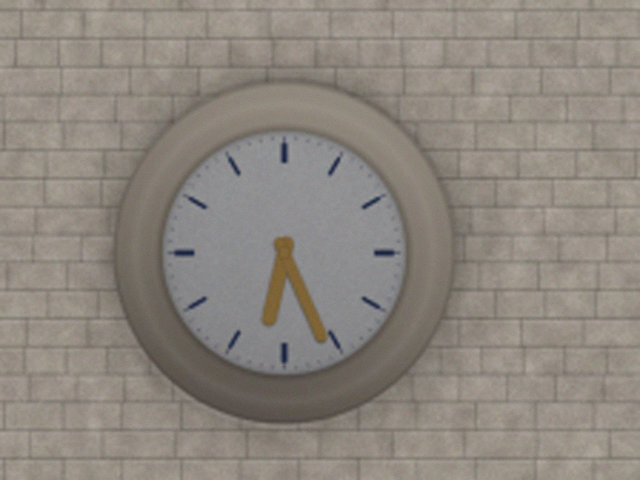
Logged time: **6:26**
